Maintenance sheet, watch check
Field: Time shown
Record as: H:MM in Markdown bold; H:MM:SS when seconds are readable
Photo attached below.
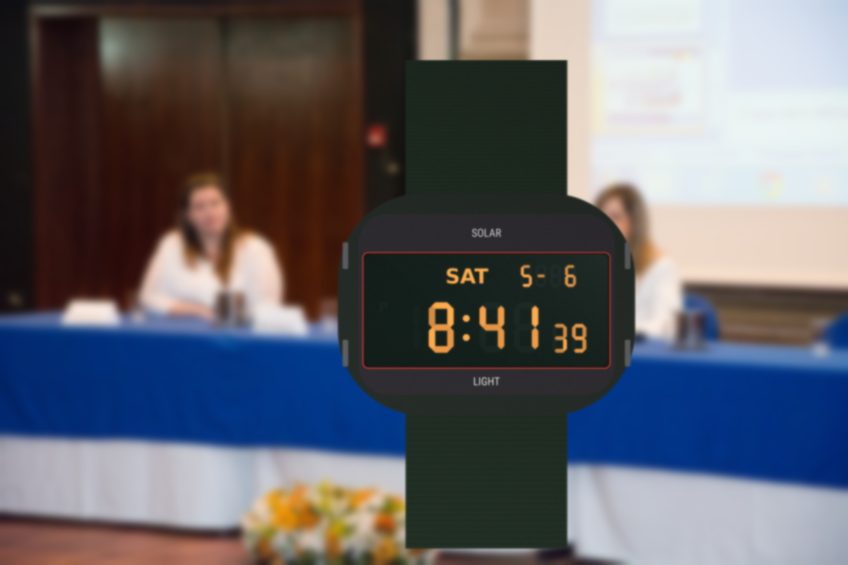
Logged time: **8:41:39**
